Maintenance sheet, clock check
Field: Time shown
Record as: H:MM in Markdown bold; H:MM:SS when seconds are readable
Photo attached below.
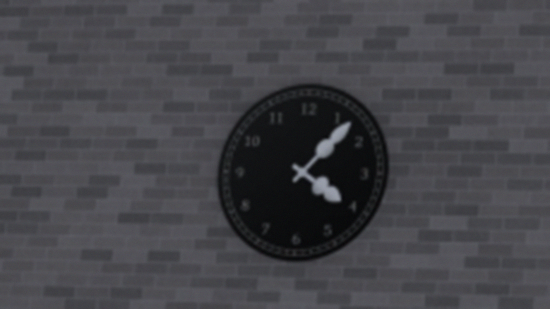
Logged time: **4:07**
